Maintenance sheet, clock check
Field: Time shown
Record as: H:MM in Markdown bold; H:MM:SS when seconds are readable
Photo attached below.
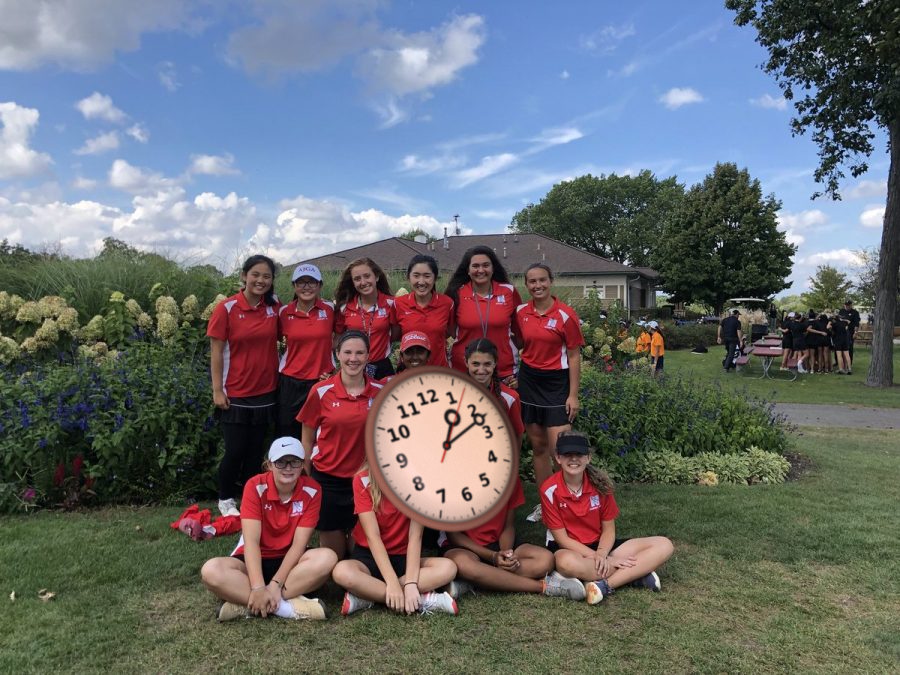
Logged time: **1:12:07**
